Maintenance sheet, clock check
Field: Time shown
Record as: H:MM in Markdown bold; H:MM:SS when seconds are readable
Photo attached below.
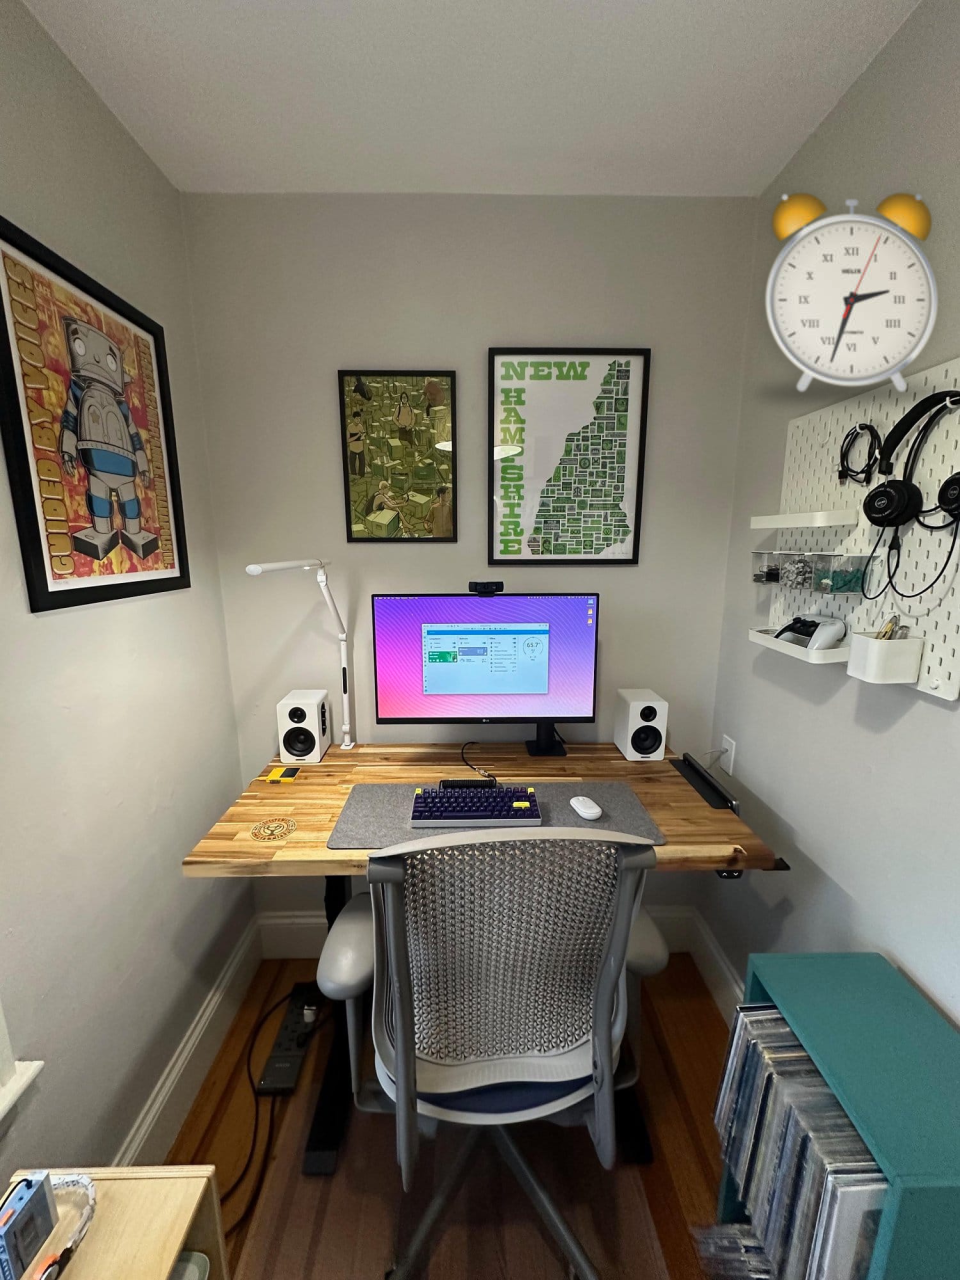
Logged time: **2:33:04**
